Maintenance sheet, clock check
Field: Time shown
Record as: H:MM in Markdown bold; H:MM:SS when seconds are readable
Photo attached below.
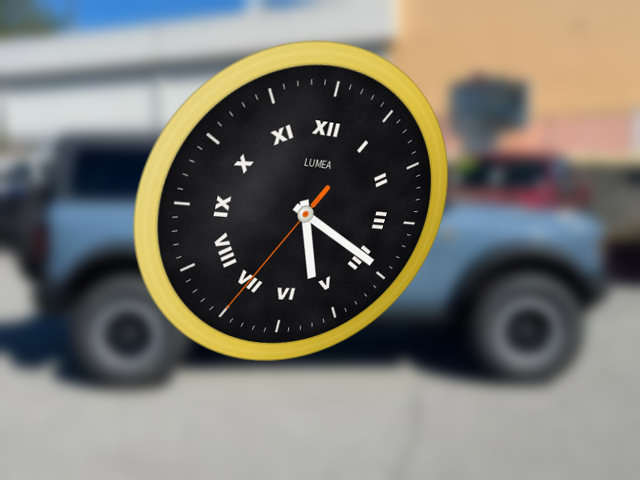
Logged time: **5:19:35**
